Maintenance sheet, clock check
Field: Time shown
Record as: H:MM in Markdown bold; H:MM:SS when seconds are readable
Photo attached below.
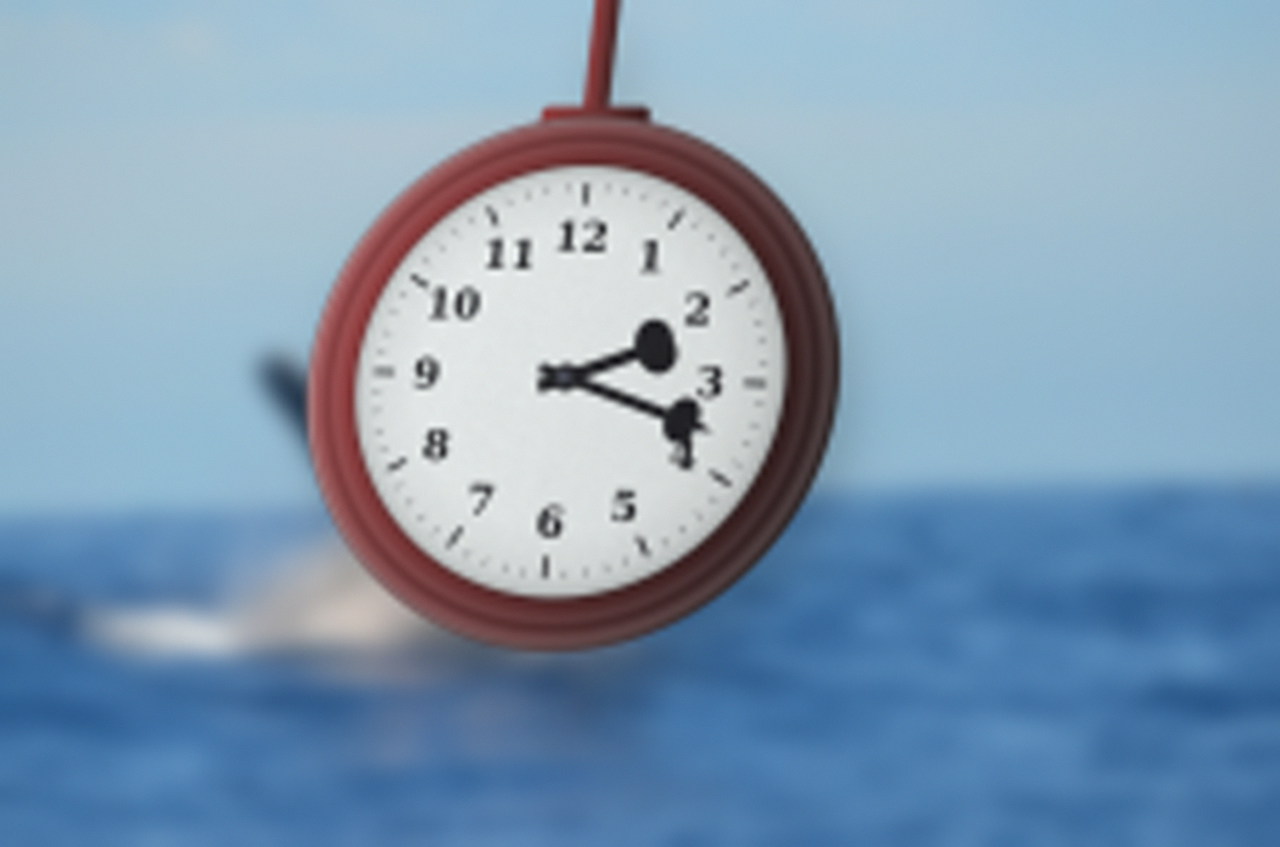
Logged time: **2:18**
